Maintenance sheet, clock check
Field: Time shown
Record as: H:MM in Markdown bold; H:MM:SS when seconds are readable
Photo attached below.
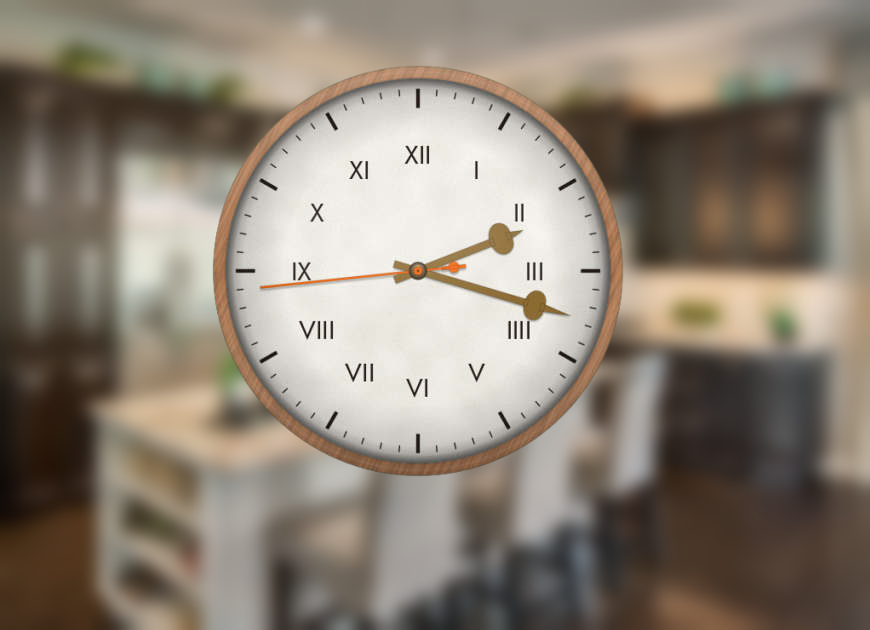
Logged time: **2:17:44**
